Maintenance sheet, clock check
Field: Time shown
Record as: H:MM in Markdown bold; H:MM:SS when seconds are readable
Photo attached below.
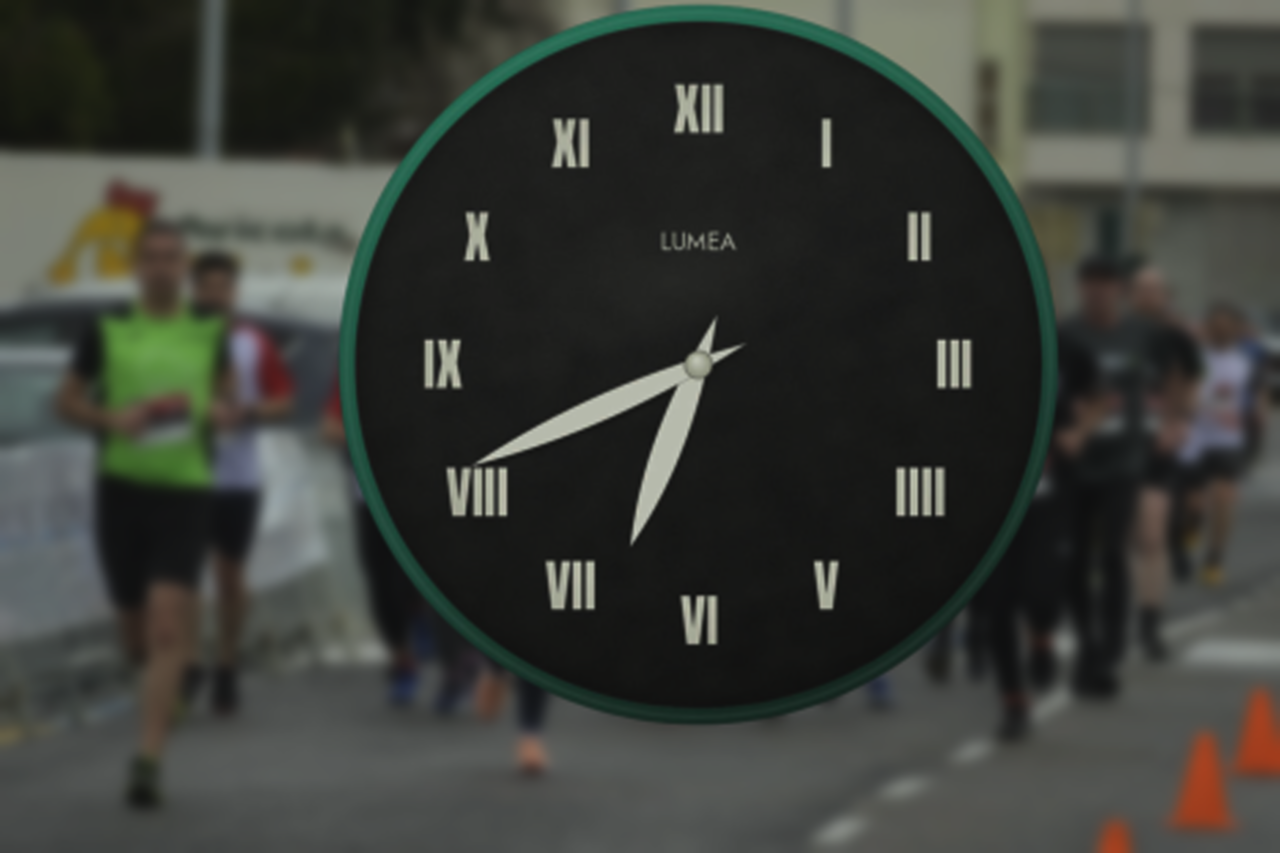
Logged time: **6:41**
